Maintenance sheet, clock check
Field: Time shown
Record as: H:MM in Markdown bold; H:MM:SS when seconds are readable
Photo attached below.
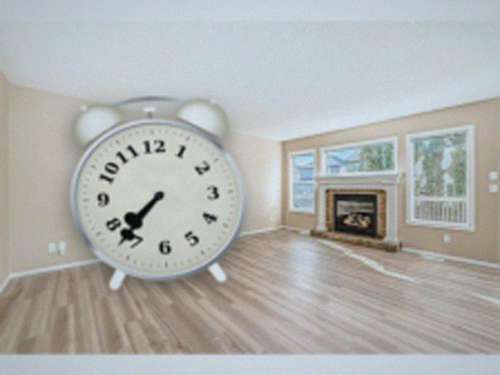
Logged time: **7:37**
